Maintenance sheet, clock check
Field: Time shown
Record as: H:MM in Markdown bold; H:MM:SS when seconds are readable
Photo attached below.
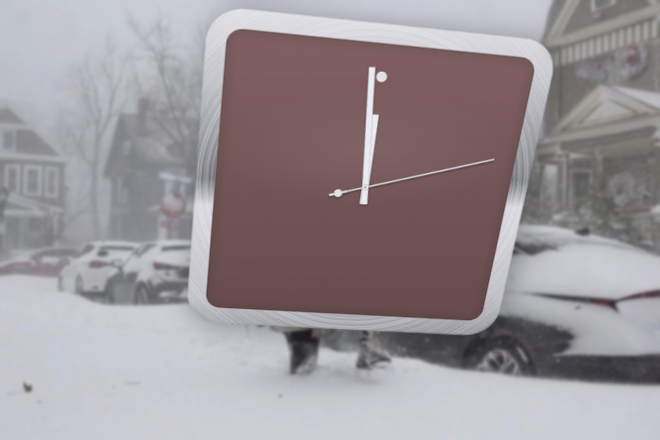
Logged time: **11:59:12**
